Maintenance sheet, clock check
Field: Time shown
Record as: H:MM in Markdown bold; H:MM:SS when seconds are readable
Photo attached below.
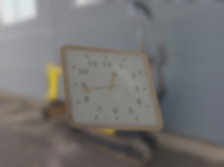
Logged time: **12:43**
